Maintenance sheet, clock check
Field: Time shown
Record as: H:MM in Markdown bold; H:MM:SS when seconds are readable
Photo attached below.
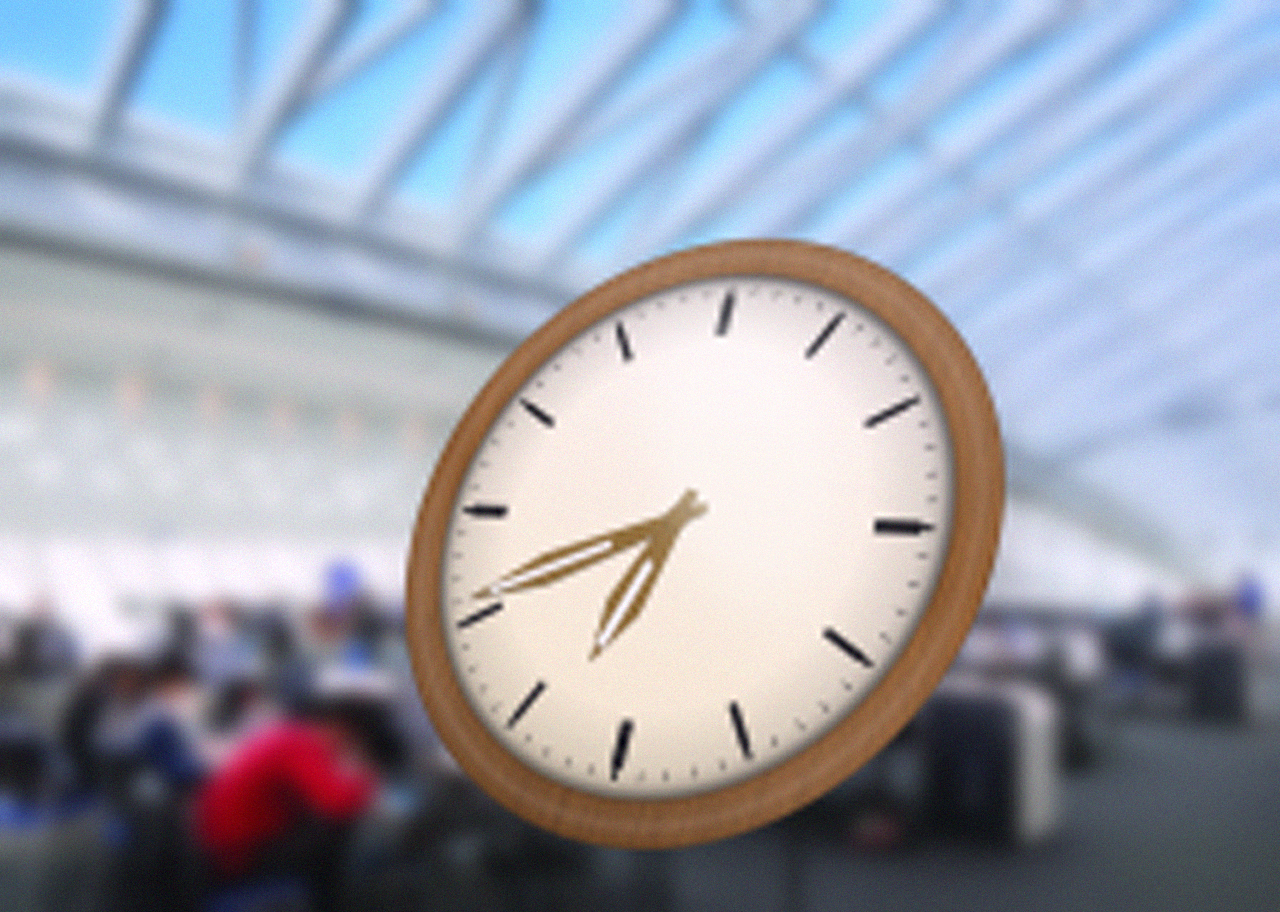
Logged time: **6:41**
